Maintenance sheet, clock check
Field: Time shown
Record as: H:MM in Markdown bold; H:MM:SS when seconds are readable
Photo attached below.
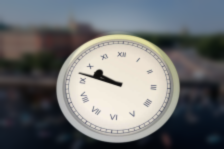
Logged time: **9:47**
